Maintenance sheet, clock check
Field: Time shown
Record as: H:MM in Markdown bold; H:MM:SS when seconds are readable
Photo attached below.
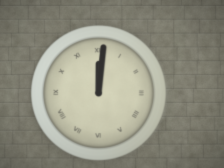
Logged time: **12:01**
